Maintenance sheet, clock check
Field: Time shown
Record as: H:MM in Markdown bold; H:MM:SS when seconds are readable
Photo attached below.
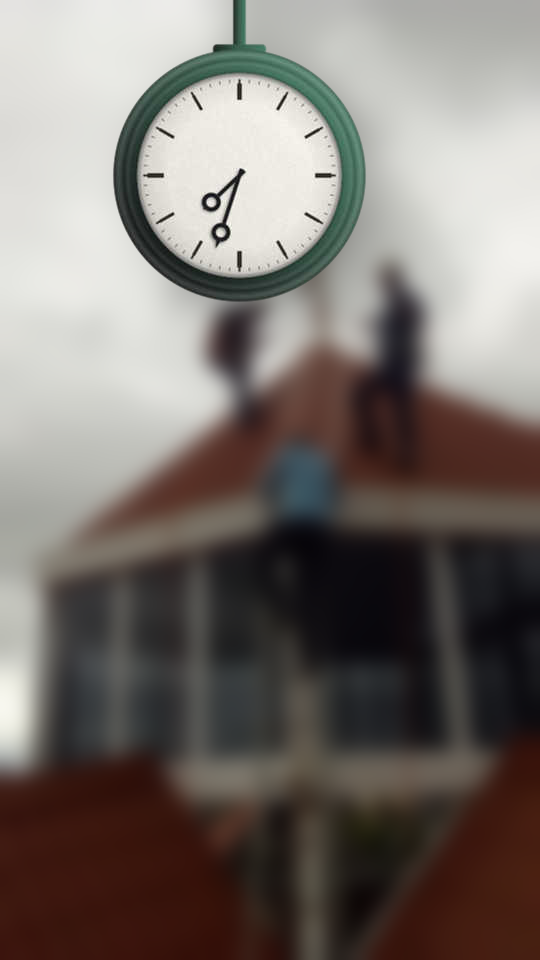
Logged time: **7:33**
